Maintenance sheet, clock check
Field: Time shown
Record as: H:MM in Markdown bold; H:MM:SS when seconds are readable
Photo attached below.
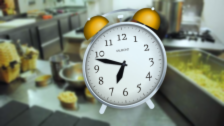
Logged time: **6:48**
